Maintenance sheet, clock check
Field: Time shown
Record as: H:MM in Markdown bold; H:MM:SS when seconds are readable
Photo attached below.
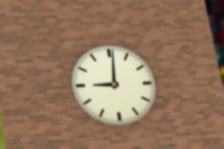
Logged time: **9:01**
